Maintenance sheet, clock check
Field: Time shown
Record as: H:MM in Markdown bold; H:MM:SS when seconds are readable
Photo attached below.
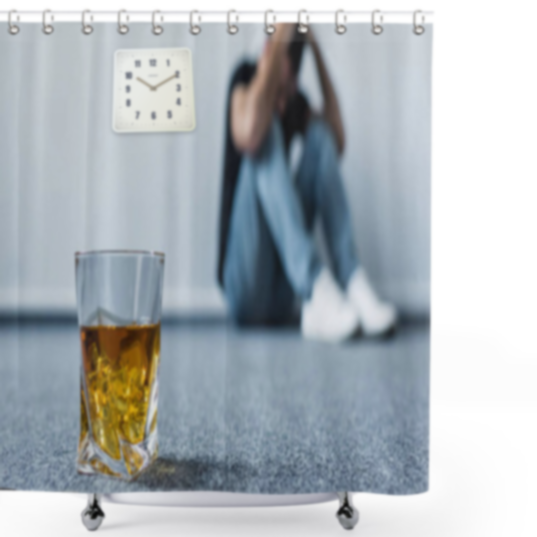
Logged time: **10:10**
